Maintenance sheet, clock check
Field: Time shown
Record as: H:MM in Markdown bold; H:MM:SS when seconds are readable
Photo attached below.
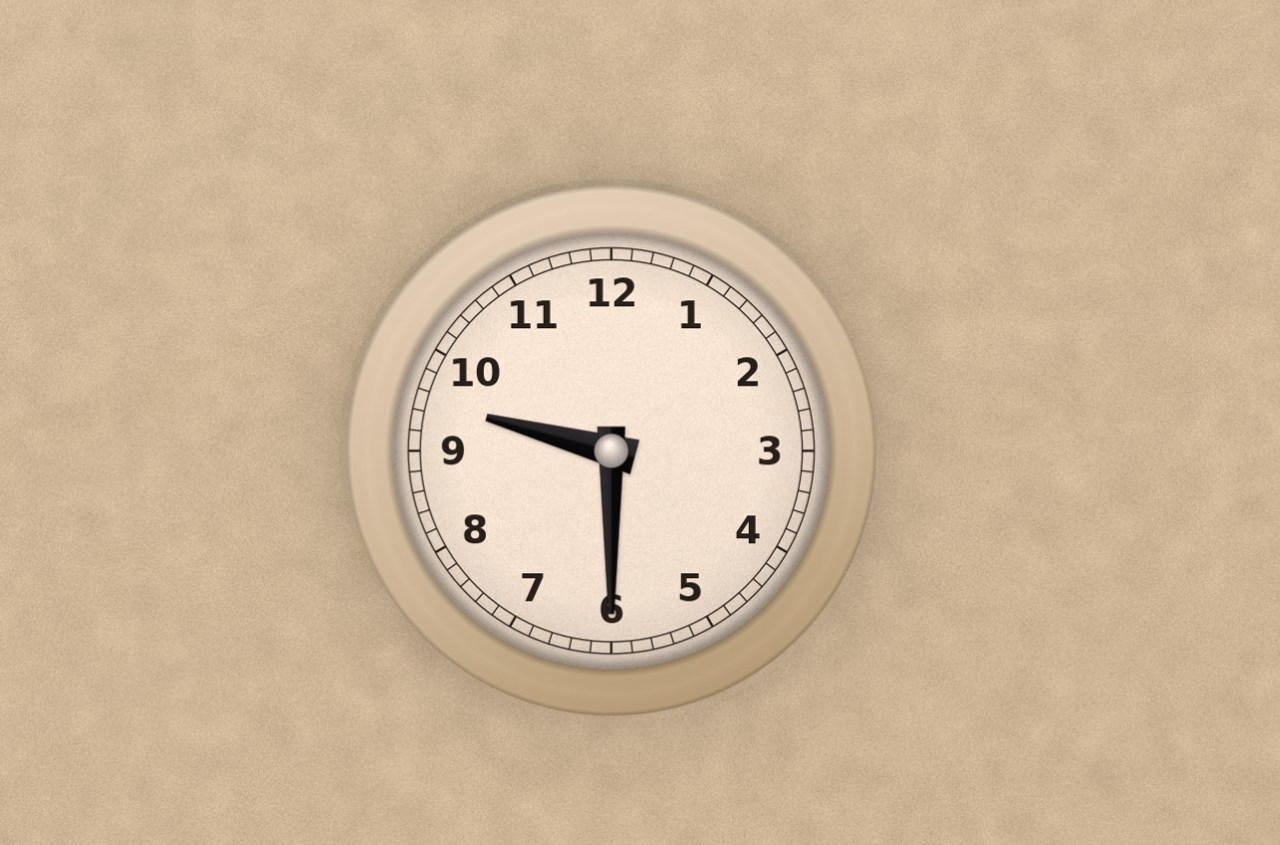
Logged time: **9:30**
